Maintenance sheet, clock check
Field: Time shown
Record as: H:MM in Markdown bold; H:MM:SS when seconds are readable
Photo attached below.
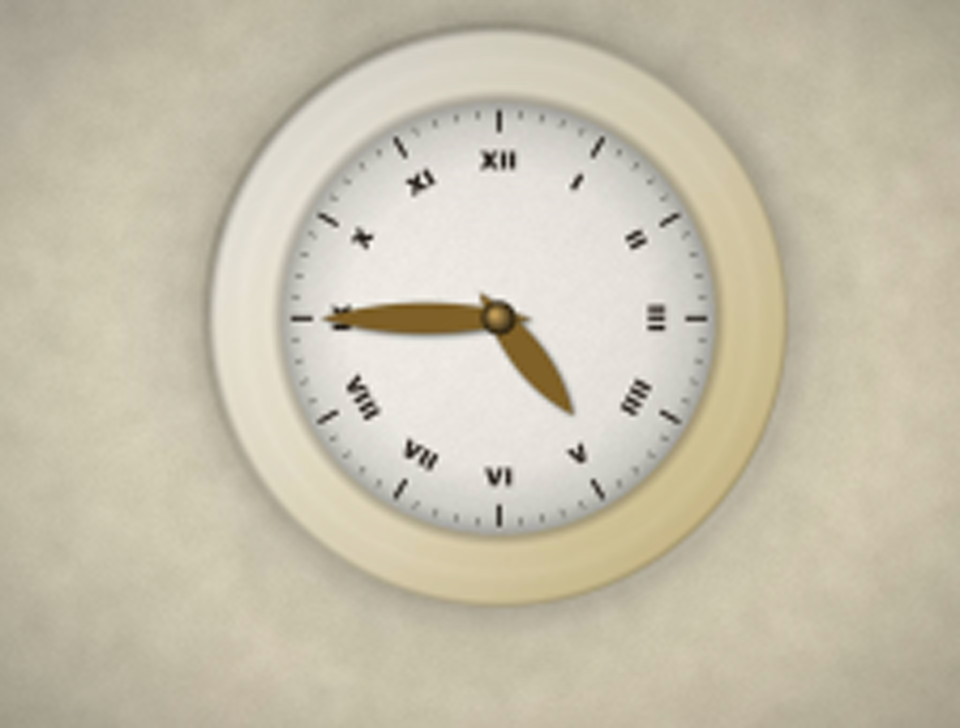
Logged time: **4:45**
